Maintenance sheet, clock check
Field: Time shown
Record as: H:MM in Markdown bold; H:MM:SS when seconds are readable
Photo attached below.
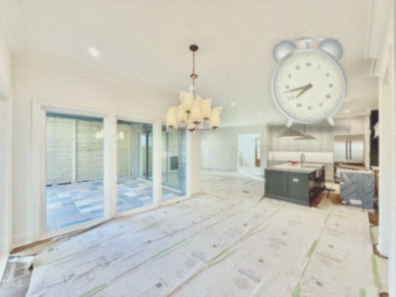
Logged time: **7:43**
